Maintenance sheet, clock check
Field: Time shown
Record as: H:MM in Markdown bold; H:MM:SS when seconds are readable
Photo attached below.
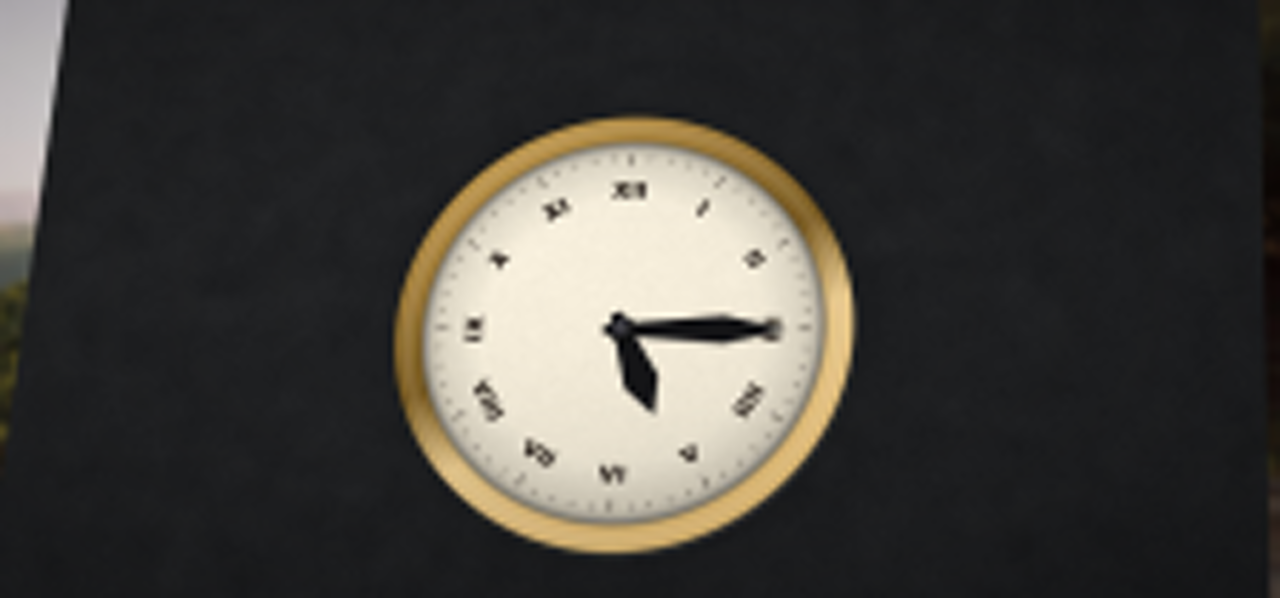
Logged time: **5:15**
